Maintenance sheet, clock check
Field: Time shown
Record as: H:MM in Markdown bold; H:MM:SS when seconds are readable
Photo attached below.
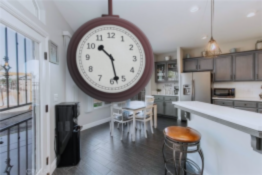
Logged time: **10:28**
